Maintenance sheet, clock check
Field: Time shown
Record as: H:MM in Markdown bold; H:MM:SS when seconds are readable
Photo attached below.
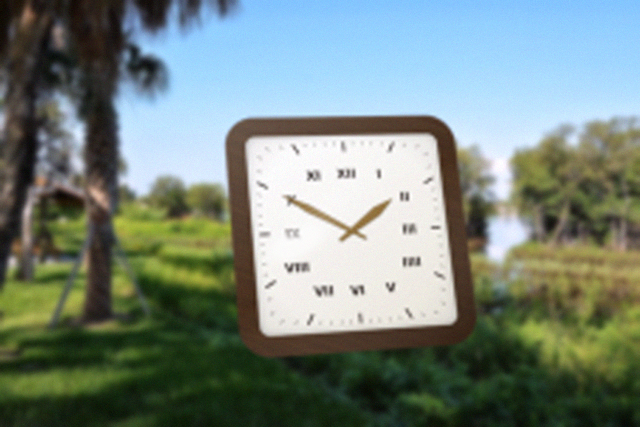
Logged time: **1:50**
